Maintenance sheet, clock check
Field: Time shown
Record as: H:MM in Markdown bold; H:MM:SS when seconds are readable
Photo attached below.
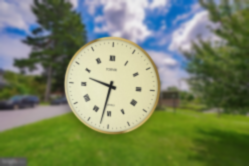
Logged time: **9:32**
